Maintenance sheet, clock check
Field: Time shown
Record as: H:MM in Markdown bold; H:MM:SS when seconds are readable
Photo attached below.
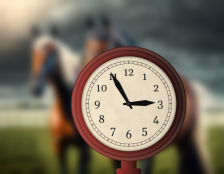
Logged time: **2:55**
